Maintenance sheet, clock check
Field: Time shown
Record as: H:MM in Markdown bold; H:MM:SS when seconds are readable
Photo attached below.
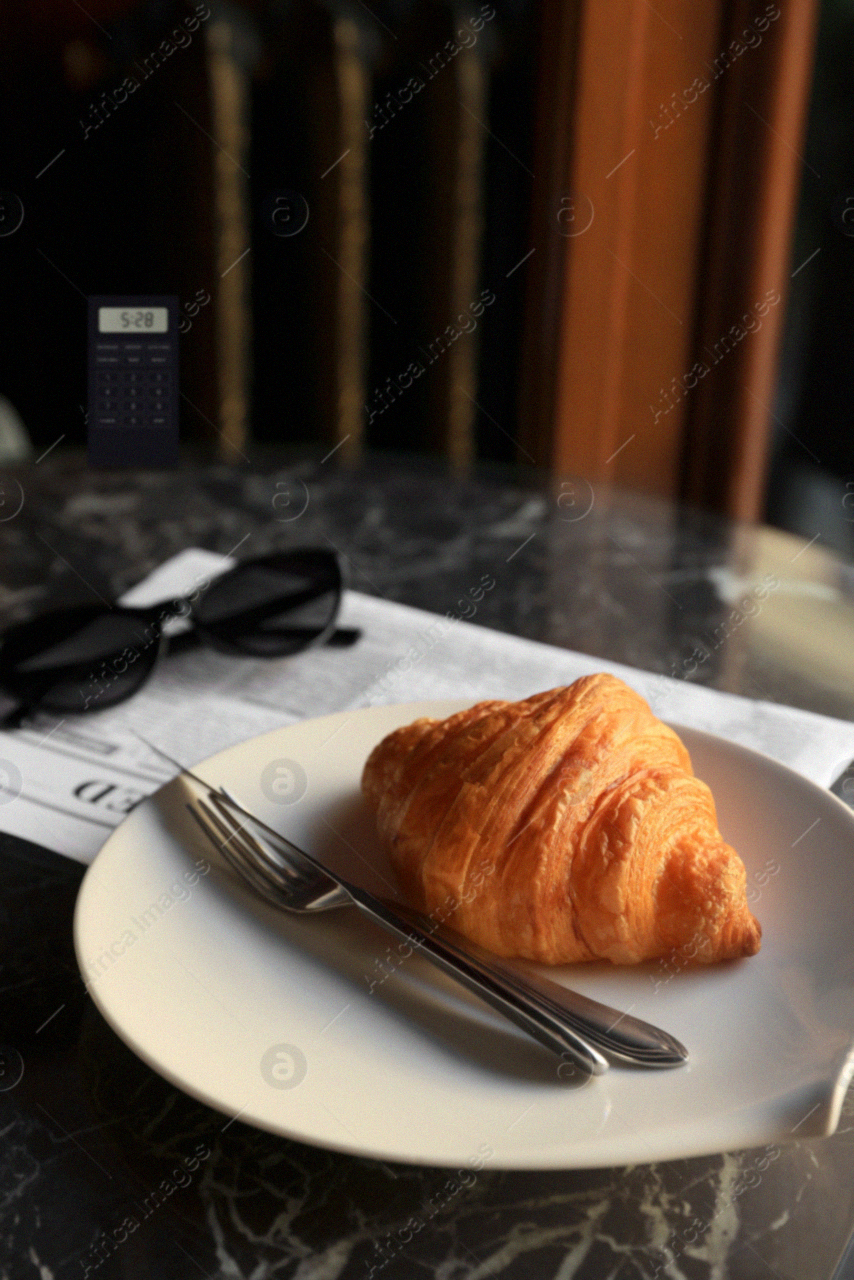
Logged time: **5:28**
